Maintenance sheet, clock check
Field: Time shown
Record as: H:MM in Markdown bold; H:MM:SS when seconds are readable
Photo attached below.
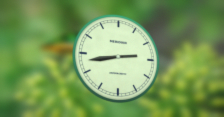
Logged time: **2:43**
